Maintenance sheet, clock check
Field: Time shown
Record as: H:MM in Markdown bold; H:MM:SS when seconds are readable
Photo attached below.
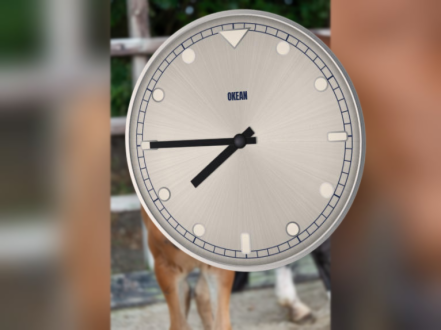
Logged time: **7:45**
